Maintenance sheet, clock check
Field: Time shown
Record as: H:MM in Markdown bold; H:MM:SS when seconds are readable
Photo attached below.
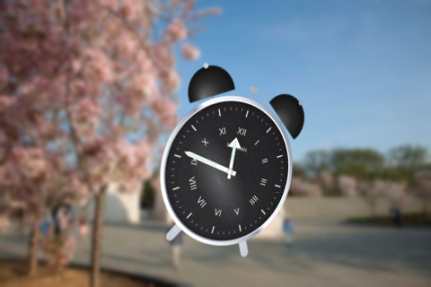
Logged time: **11:46**
